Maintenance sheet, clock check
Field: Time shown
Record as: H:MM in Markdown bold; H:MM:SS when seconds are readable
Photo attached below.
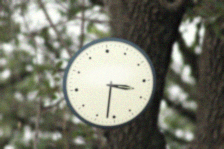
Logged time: **3:32**
